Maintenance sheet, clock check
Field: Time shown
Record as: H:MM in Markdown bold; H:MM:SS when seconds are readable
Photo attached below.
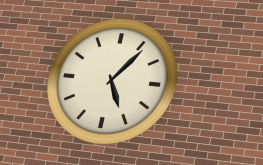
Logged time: **5:06**
